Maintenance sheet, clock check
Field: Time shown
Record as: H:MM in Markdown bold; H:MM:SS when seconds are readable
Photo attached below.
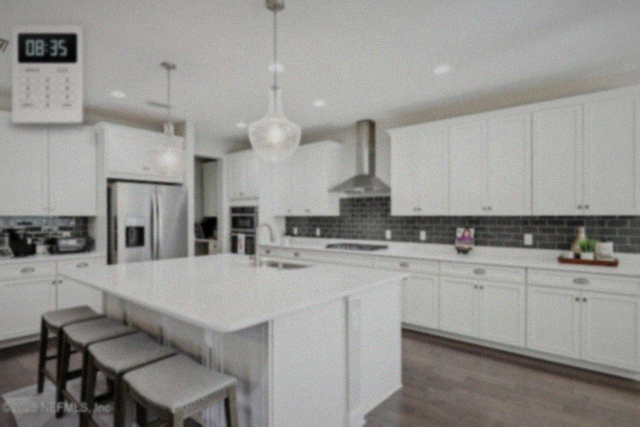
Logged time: **8:35**
